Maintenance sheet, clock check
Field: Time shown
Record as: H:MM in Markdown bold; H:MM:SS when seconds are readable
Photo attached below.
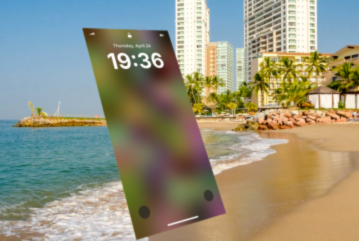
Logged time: **19:36**
